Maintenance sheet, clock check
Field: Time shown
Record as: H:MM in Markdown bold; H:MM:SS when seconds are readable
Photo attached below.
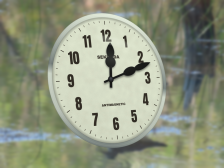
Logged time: **12:12**
